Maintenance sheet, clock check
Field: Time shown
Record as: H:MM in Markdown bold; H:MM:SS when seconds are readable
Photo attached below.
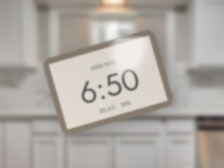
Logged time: **6:50**
